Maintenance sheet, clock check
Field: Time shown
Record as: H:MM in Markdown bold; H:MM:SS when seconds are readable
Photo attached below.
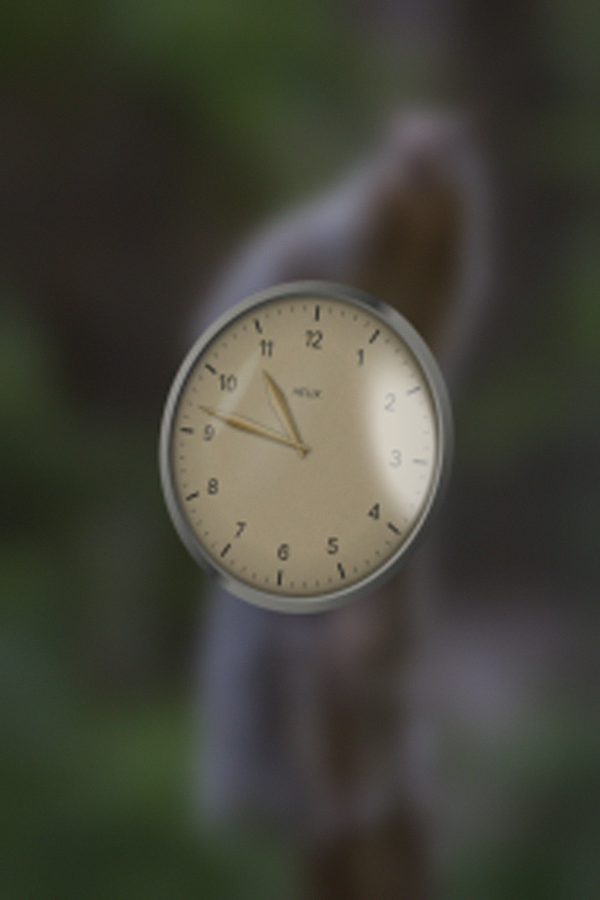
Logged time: **10:47**
